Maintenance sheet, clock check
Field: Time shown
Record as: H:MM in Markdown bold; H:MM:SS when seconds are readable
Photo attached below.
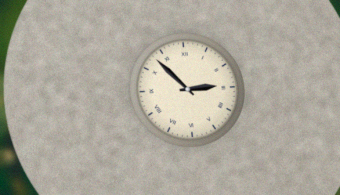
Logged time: **2:53**
